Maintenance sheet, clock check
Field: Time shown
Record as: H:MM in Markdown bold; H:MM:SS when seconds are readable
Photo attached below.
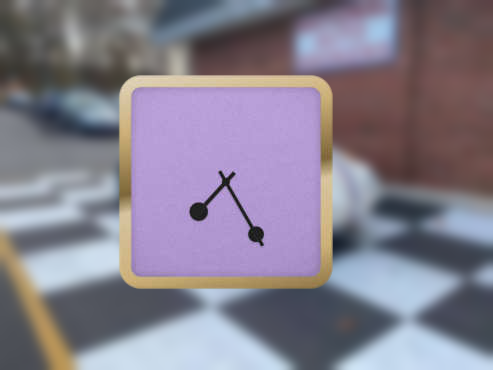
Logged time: **7:25**
